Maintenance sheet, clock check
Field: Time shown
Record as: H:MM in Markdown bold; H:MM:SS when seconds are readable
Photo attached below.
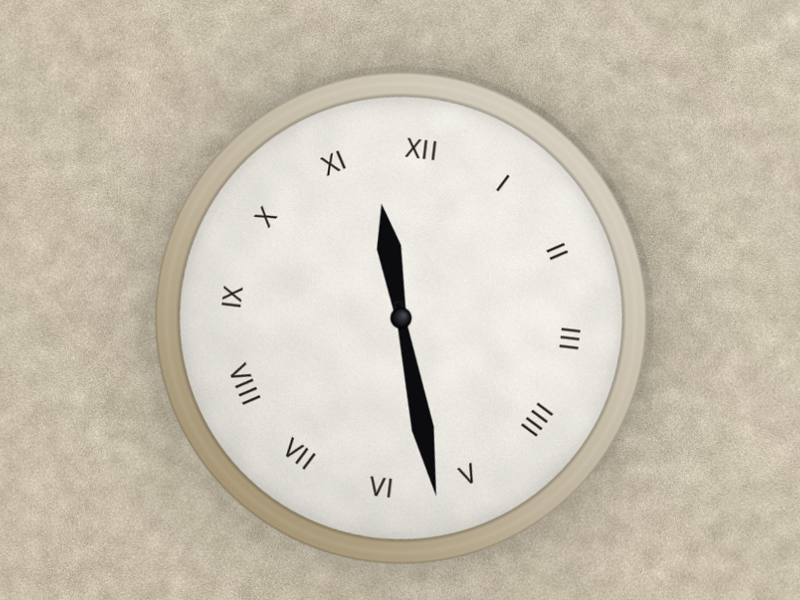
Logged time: **11:27**
